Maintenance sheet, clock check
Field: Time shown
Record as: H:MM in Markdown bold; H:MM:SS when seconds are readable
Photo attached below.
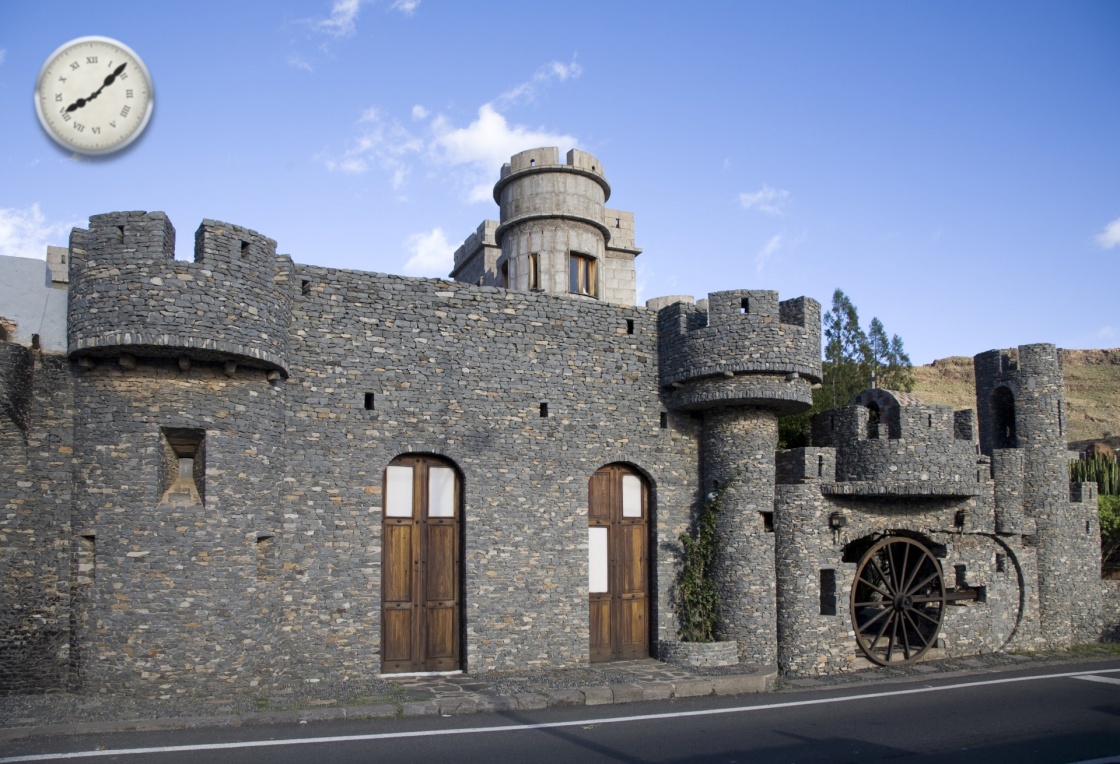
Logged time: **8:08**
